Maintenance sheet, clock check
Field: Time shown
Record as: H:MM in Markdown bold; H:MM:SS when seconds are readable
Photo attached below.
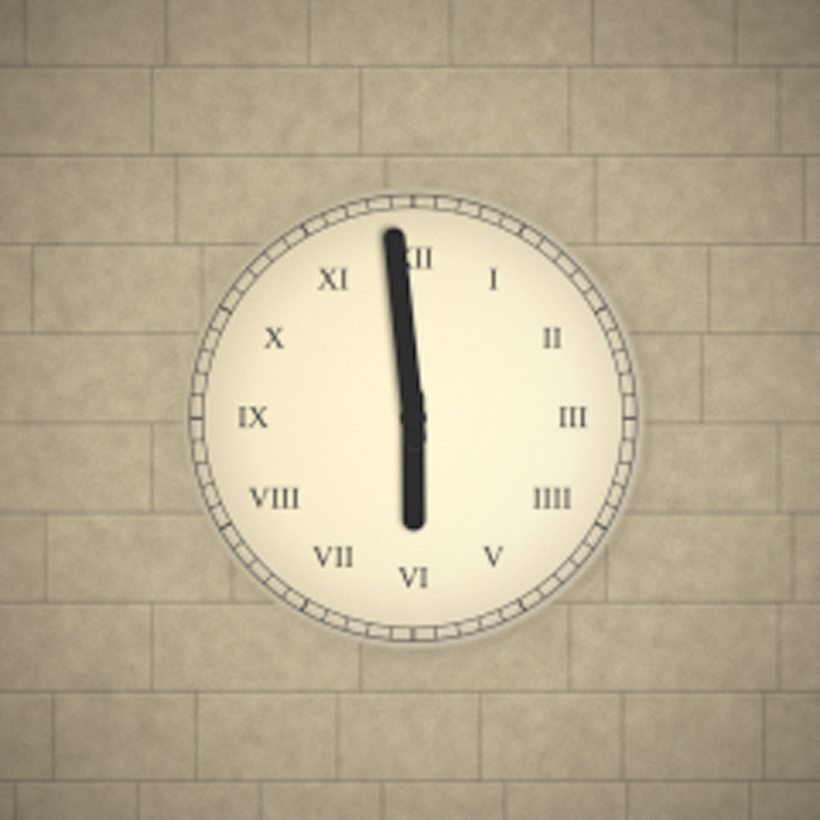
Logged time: **5:59**
